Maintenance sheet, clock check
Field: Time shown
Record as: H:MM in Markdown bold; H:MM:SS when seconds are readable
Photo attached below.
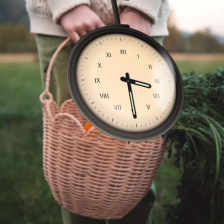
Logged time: **3:30**
